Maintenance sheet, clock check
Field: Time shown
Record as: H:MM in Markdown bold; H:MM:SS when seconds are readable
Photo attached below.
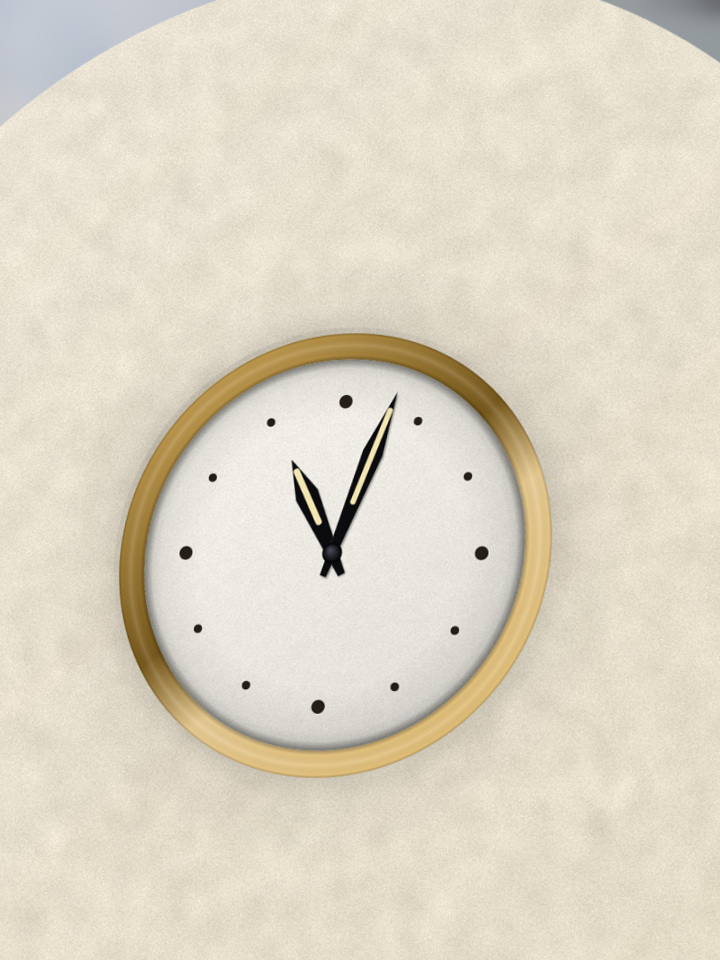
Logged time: **11:03**
